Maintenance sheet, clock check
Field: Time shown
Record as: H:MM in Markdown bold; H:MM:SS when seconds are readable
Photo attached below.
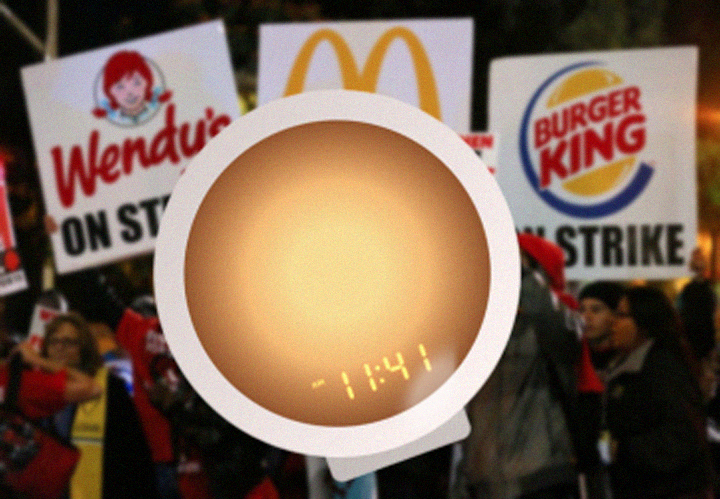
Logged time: **11:41**
